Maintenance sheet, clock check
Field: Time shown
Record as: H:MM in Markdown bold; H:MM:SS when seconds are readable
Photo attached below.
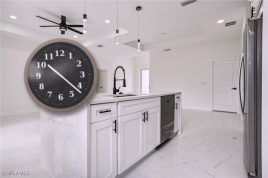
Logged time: **10:22**
